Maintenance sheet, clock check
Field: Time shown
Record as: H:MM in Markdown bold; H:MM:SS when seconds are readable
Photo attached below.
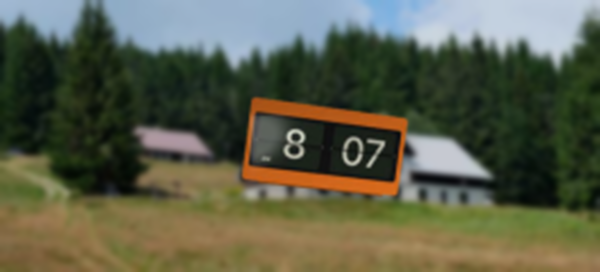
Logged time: **8:07**
